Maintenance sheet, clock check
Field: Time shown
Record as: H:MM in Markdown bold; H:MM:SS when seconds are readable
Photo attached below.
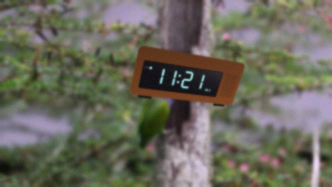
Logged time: **11:21**
